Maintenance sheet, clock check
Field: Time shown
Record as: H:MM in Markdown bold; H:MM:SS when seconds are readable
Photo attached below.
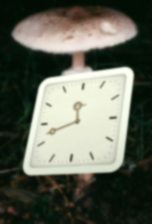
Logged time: **11:42**
